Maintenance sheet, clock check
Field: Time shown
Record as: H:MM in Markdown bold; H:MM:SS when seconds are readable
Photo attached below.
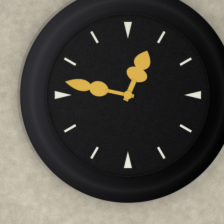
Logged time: **12:47**
